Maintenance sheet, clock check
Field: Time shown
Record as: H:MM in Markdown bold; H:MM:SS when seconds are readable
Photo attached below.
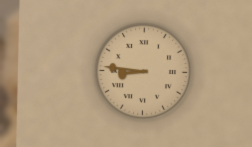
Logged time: **8:46**
